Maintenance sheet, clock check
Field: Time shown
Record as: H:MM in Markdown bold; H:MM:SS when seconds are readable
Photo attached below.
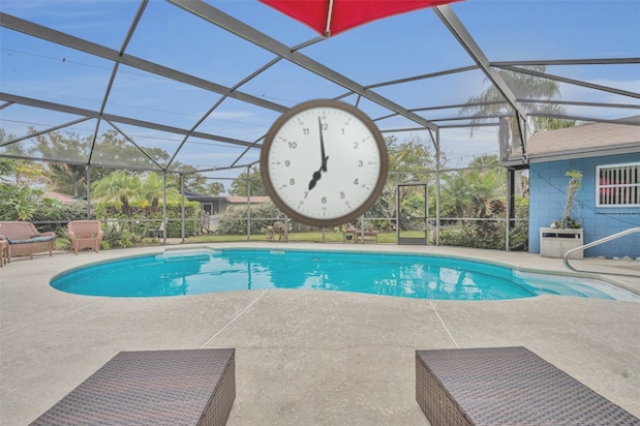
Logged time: **6:59**
